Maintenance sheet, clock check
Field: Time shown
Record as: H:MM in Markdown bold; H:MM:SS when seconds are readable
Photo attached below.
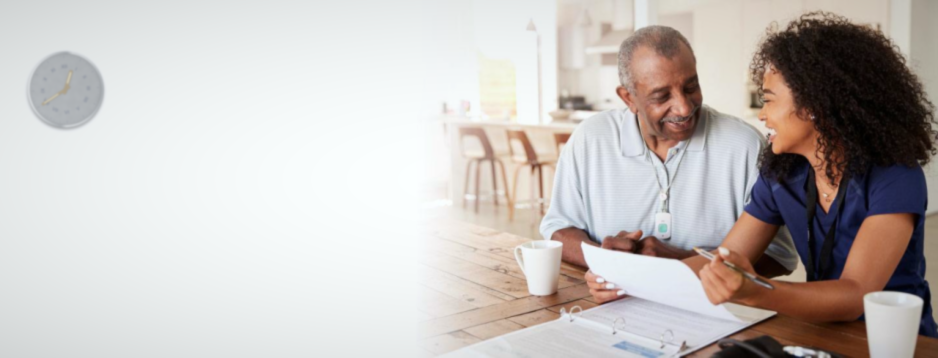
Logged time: **12:40**
